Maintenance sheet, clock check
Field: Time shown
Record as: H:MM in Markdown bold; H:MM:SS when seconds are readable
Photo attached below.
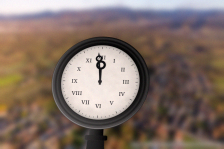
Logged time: **11:59**
